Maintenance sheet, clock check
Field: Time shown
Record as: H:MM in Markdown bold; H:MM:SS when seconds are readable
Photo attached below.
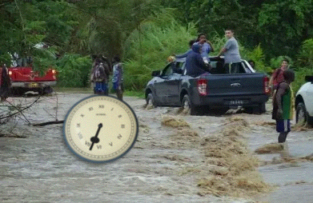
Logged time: **6:33**
